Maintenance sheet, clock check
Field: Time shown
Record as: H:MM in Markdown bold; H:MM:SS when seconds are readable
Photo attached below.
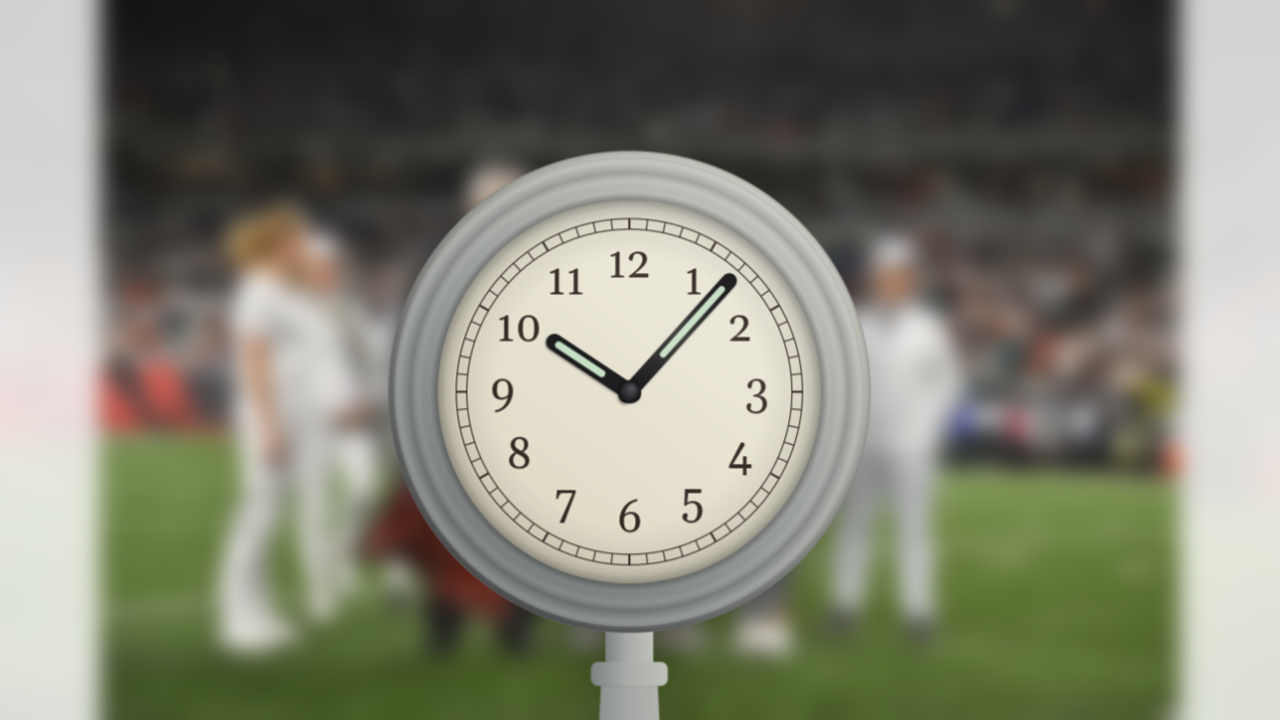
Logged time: **10:07**
